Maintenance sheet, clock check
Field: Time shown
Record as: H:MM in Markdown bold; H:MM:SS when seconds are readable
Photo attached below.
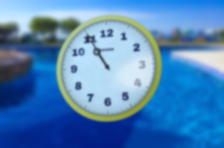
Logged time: **10:55**
